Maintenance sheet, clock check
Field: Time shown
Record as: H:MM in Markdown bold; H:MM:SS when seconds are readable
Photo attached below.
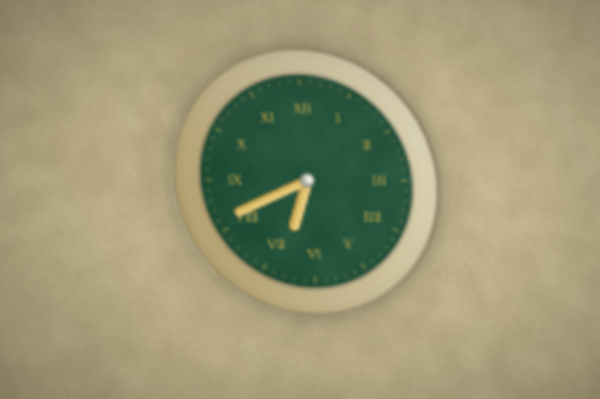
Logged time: **6:41**
